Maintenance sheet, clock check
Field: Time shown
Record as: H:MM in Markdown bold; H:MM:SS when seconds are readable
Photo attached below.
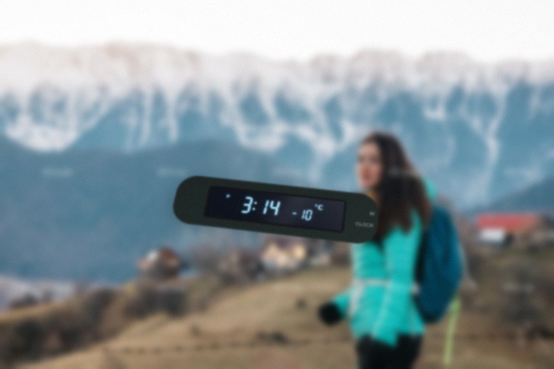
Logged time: **3:14**
